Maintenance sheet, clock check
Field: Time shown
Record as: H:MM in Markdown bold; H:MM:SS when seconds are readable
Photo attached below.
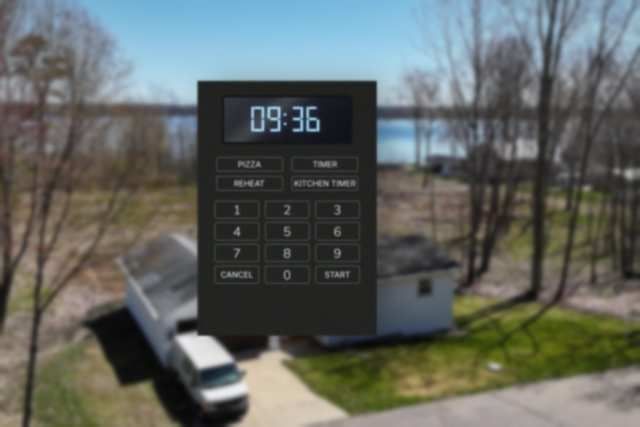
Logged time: **9:36**
